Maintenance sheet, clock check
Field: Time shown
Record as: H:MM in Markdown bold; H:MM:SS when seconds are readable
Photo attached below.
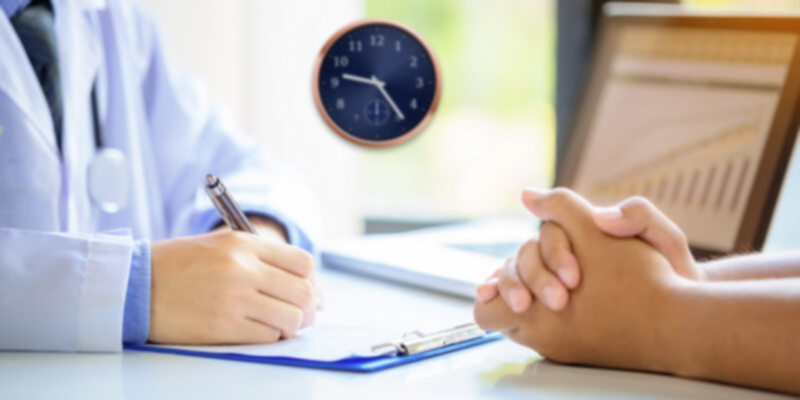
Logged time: **9:24**
